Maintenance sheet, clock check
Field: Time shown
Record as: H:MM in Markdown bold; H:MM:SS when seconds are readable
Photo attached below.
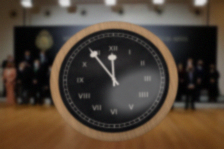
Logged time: **11:54**
